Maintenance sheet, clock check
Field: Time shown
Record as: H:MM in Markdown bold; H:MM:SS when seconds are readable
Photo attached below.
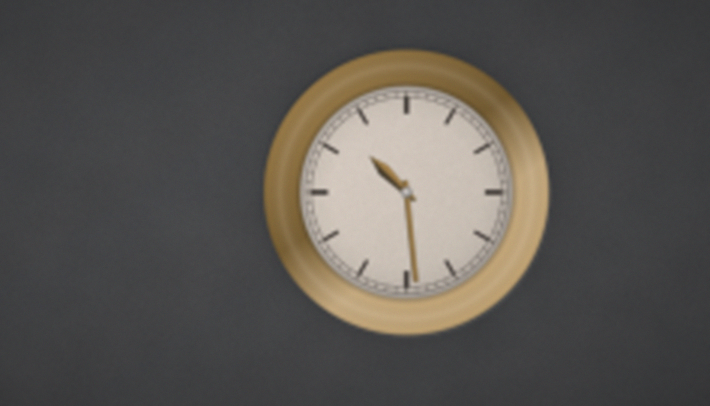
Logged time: **10:29**
